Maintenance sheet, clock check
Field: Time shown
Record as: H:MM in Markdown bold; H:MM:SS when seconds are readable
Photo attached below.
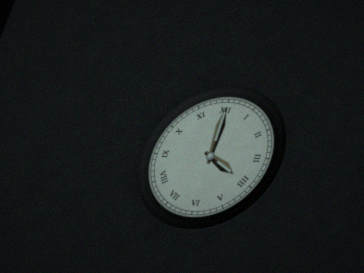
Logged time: **4:00**
